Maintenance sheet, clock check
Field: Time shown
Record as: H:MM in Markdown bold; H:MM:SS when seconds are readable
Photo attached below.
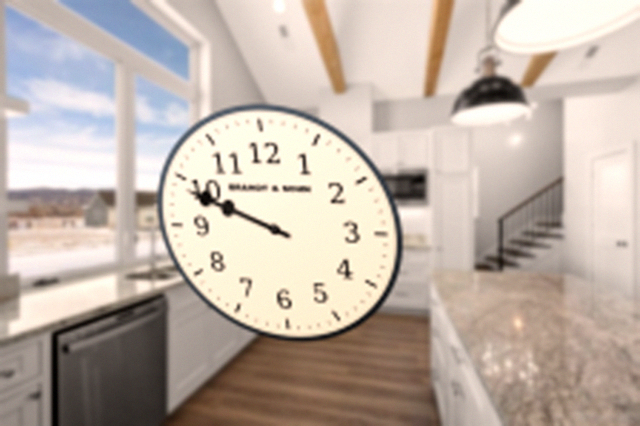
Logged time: **9:49**
